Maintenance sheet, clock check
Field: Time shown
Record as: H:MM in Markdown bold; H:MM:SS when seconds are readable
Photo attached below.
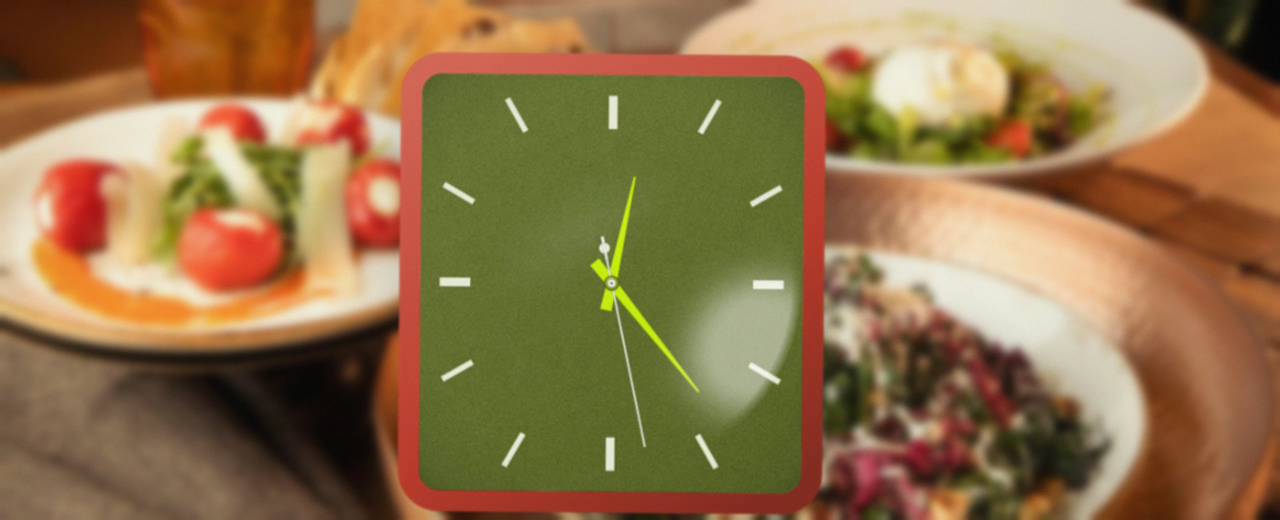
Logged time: **12:23:28**
